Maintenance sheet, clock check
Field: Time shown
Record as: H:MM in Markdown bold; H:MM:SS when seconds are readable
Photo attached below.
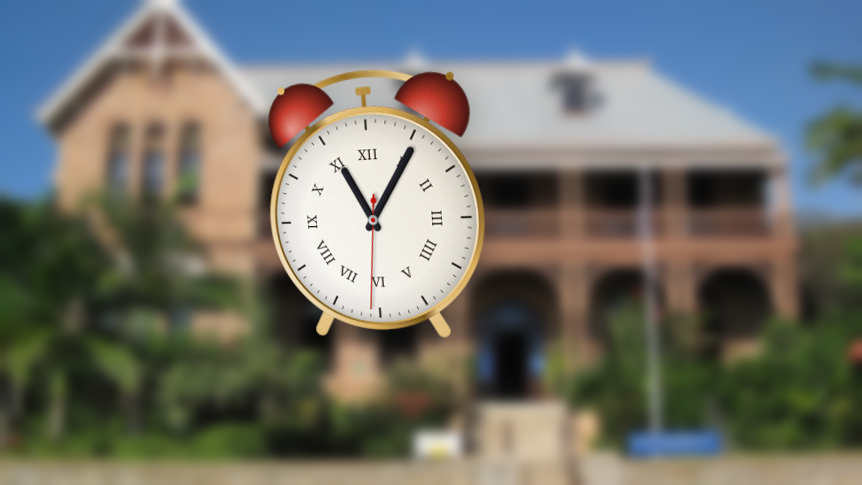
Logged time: **11:05:31**
